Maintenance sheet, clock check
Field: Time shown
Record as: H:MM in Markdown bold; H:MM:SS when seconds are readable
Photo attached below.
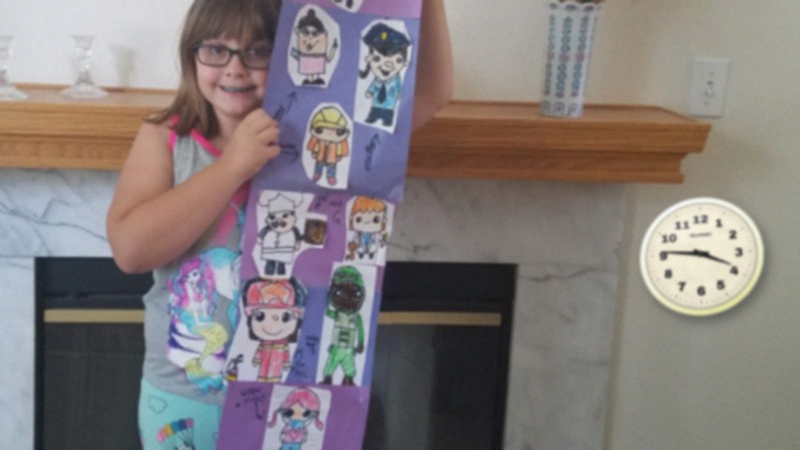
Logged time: **3:46**
